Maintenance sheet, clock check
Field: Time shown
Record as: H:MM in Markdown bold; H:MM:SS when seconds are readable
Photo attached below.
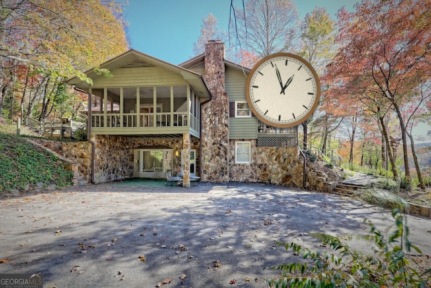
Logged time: **12:56**
